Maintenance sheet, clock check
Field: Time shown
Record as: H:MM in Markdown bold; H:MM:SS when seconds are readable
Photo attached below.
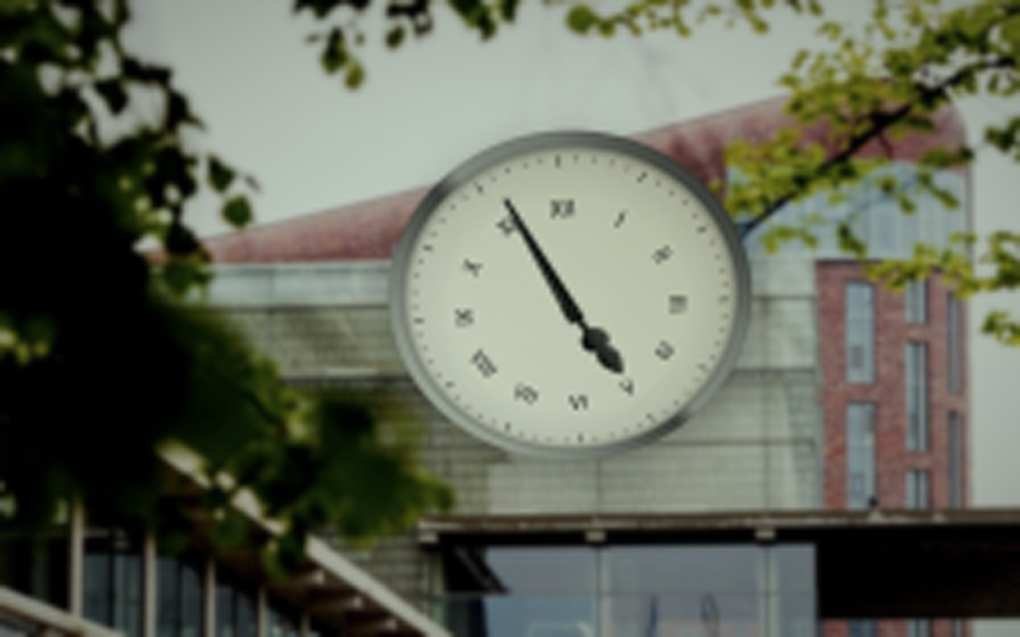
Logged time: **4:56**
